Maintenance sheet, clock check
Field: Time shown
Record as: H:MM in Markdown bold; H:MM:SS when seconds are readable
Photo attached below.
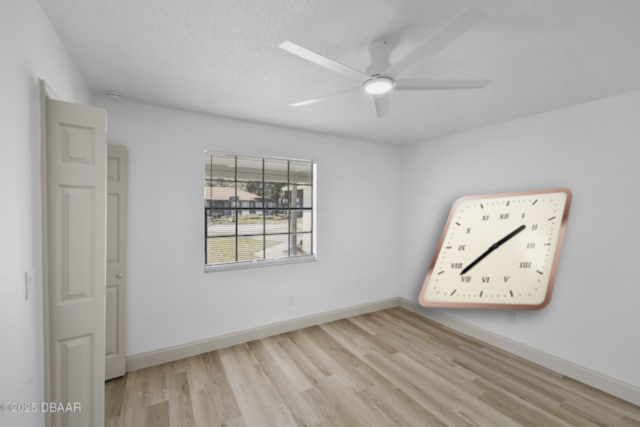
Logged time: **1:37**
